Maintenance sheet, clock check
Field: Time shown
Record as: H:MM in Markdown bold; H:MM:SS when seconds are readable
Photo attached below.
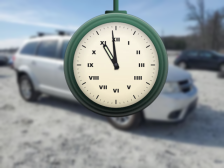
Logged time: **10:59**
